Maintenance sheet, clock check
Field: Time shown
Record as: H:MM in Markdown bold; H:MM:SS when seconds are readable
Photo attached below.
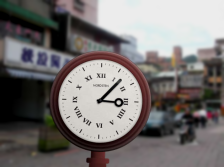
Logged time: **3:07**
